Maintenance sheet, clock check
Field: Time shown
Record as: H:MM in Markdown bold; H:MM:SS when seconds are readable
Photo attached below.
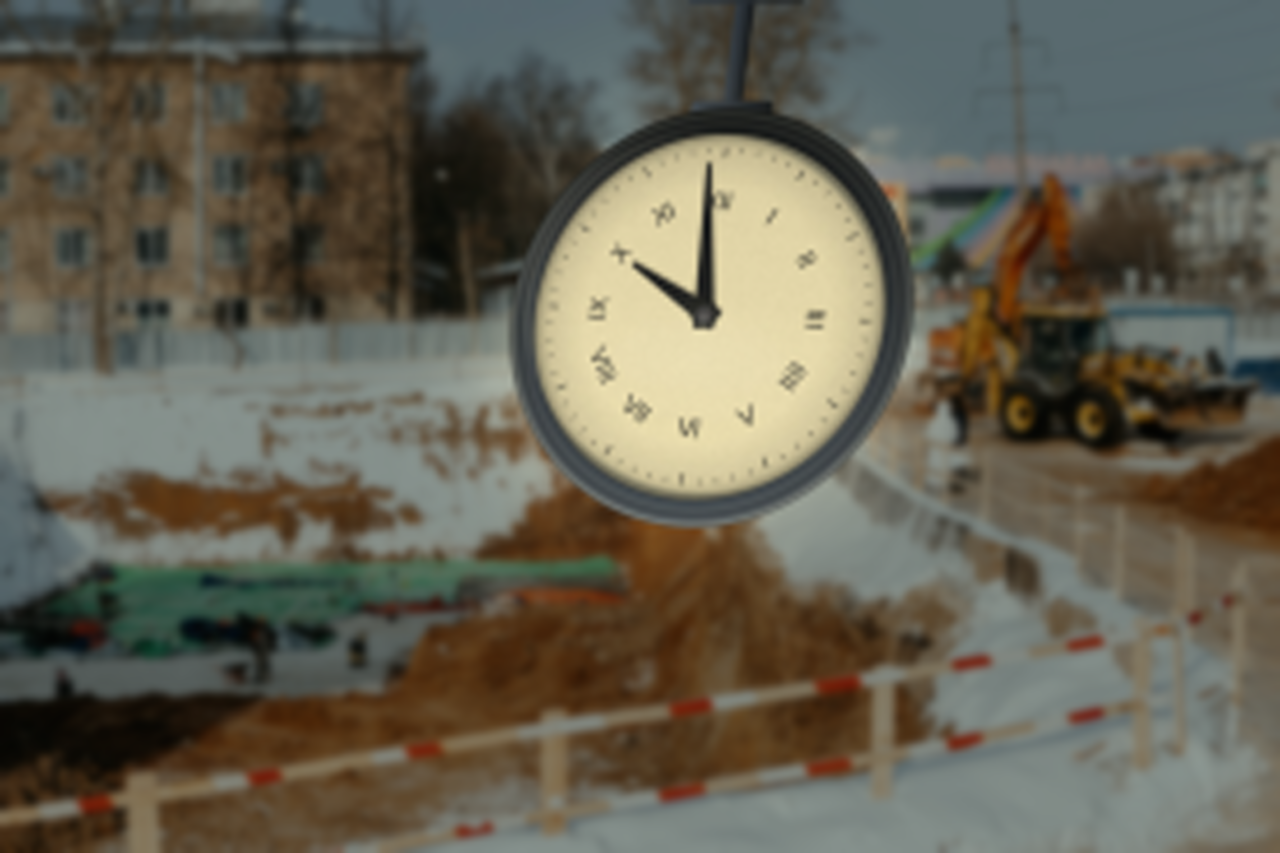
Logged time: **9:59**
